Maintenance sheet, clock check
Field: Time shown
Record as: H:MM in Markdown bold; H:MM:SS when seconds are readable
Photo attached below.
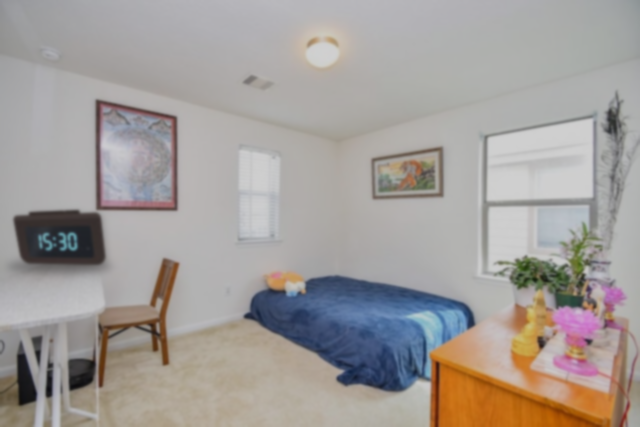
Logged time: **15:30**
